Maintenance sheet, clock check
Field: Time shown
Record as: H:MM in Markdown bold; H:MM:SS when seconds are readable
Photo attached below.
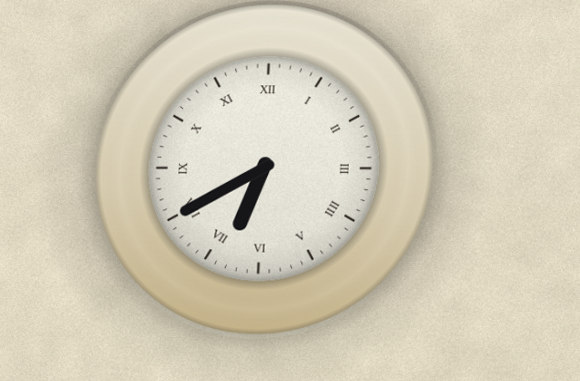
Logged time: **6:40**
